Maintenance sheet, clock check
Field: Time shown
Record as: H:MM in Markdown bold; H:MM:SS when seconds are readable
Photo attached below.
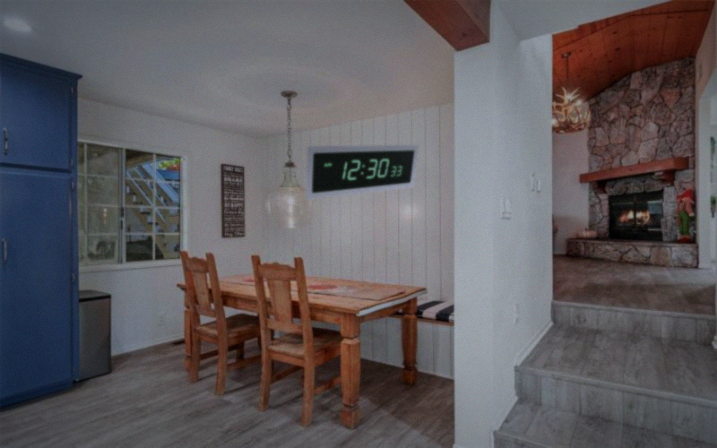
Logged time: **12:30**
